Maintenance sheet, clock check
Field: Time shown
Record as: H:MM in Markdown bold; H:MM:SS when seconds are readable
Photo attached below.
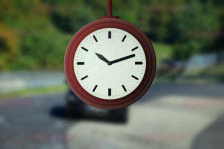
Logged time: **10:12**
